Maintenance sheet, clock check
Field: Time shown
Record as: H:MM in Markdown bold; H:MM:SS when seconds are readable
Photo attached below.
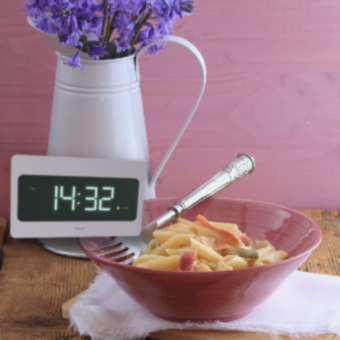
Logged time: **14:32**
